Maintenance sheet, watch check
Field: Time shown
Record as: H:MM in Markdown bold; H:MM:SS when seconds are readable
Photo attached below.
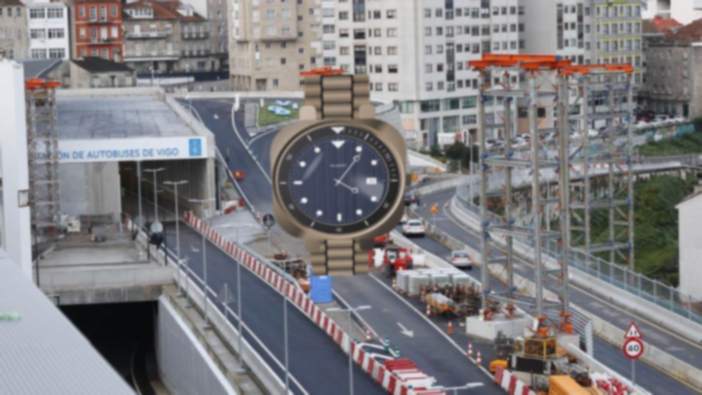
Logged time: **4:06**
